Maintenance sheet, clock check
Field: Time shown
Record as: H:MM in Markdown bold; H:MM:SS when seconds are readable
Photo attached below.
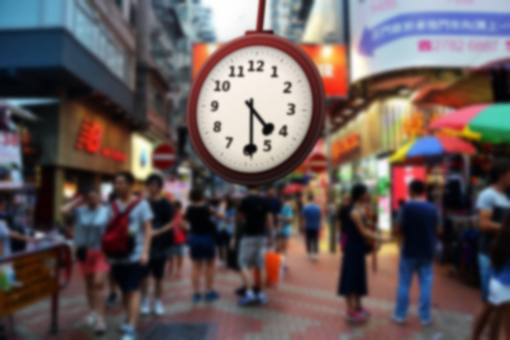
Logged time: **4:29**
